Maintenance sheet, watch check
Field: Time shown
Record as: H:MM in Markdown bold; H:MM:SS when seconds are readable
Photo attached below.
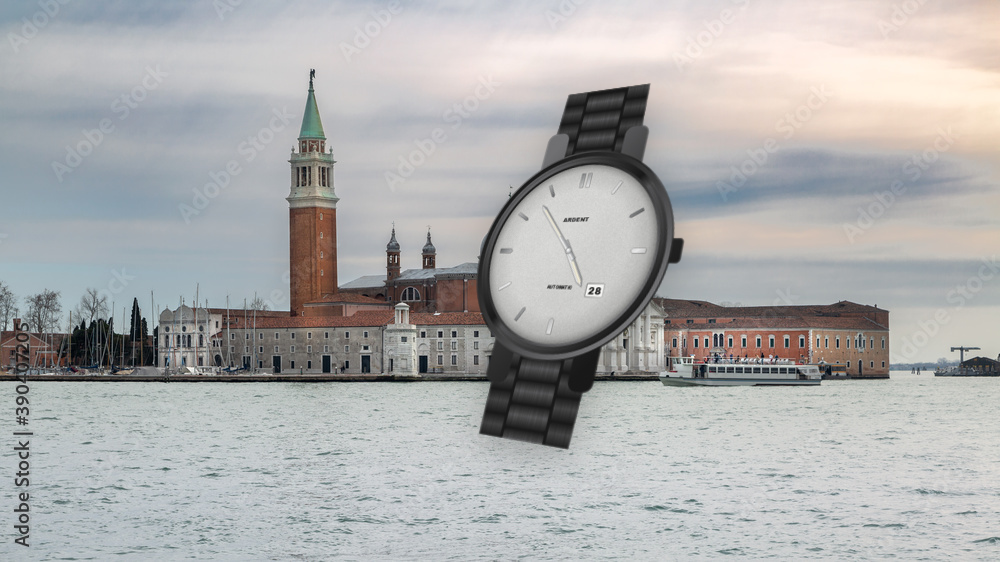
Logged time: **4:53**
